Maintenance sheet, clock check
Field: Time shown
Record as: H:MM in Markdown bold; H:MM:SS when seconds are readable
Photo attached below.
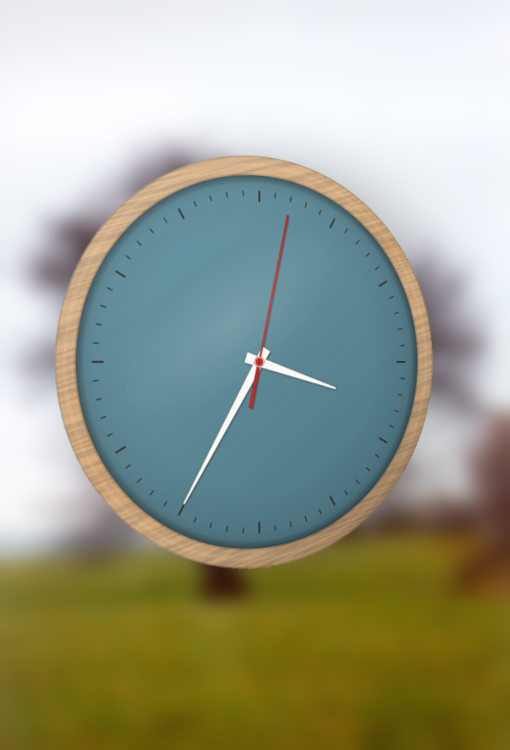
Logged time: **3:35:02**
